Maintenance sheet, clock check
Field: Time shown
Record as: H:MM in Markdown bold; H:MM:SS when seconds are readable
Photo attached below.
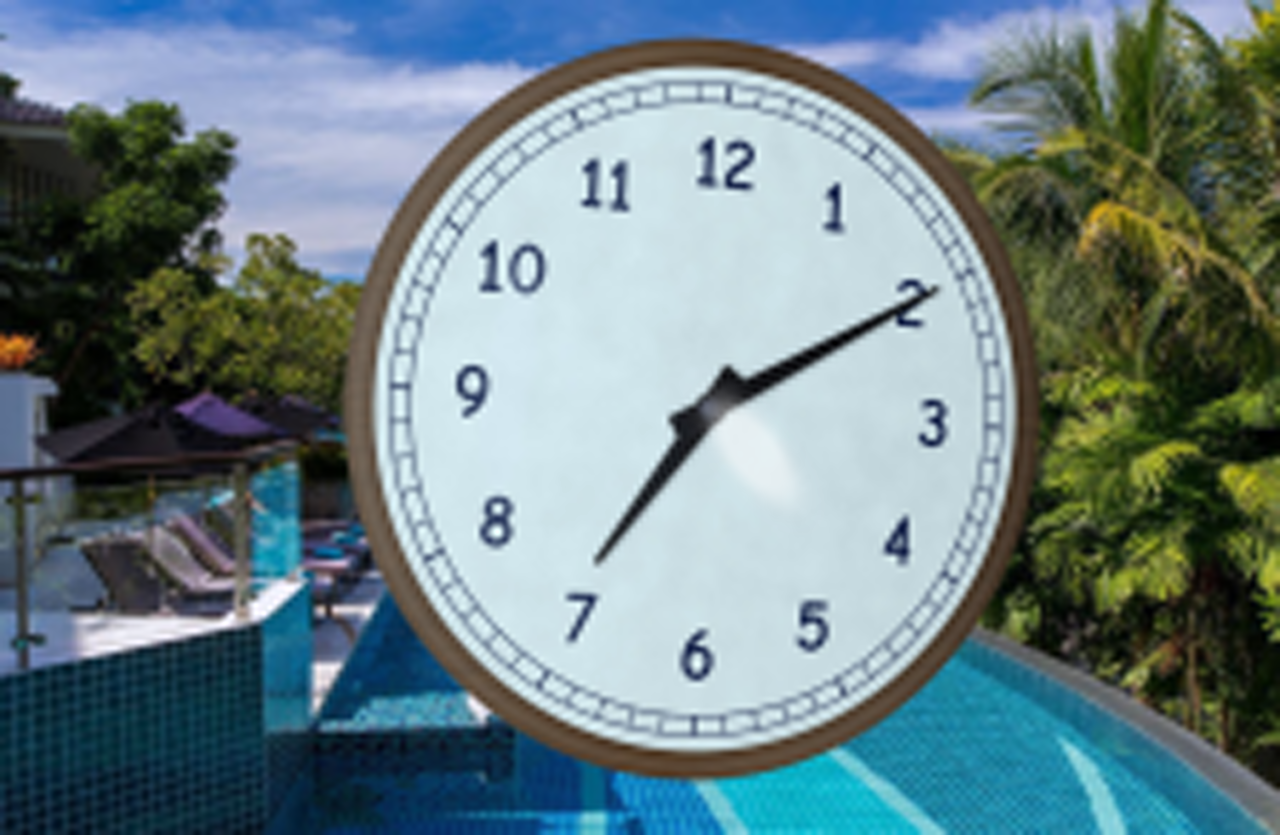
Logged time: **7:10**
